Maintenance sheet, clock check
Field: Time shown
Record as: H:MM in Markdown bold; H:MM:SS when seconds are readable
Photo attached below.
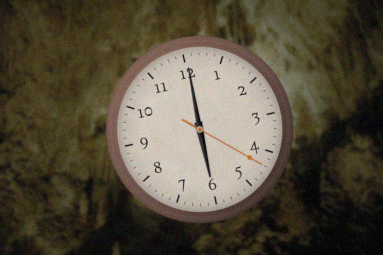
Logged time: **6:00:22**
